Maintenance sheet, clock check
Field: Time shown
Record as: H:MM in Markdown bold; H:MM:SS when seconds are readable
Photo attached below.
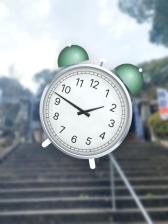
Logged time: **1:47**
